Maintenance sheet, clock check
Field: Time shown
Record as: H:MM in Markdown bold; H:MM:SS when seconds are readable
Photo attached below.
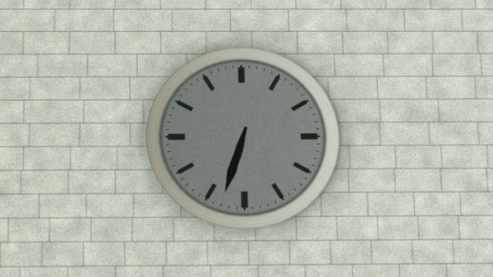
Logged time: **6:33**
